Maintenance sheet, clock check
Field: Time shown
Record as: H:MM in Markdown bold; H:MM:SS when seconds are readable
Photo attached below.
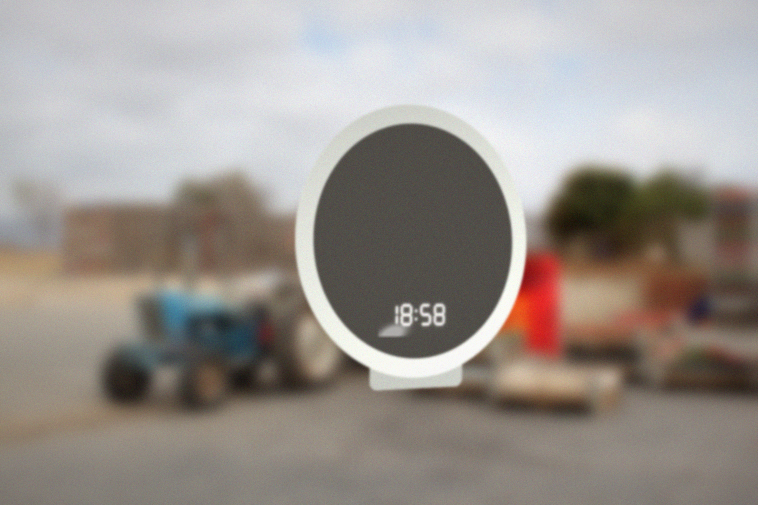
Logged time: **18:58**
